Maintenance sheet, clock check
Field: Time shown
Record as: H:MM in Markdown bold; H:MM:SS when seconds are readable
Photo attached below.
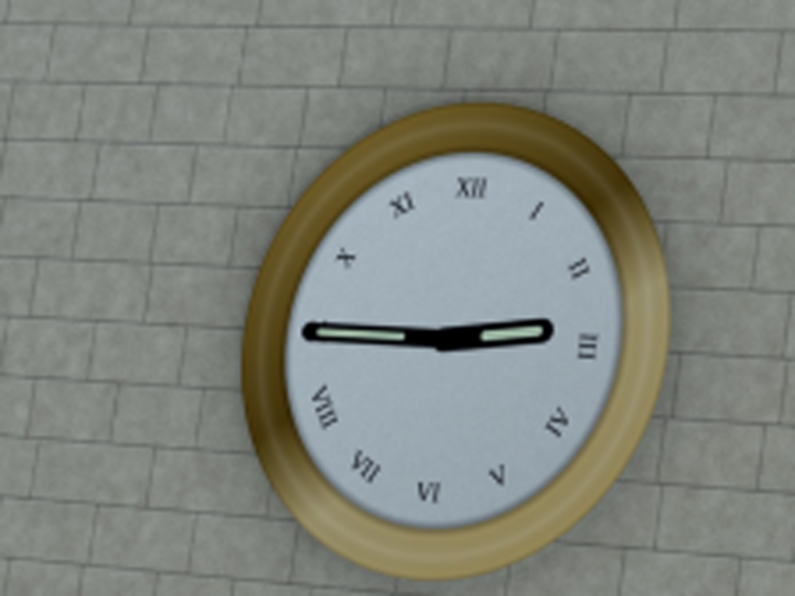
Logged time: **2:45**
